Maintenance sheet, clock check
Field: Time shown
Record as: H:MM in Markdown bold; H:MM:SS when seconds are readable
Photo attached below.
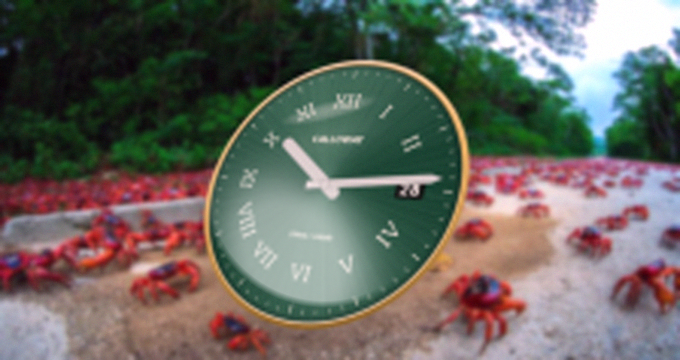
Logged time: **10:14**
